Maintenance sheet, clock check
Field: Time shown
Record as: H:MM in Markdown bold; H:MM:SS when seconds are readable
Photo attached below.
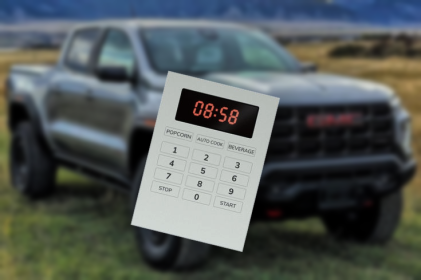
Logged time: **8:58**
